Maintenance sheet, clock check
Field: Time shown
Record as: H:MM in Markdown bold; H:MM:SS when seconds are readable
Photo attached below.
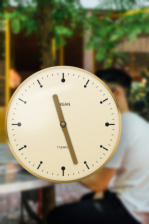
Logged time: **11:27**
